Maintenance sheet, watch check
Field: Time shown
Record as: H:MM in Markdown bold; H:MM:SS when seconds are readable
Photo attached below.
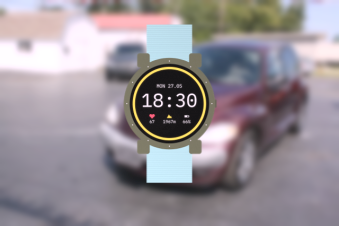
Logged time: **18:30**
